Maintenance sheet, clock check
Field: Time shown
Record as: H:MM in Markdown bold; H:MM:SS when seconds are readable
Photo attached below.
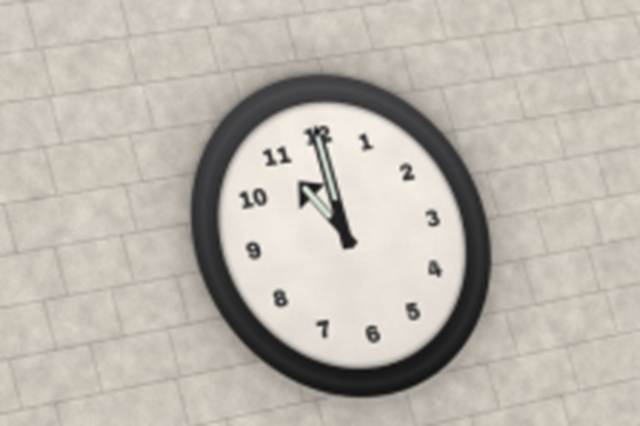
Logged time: **11:00**
